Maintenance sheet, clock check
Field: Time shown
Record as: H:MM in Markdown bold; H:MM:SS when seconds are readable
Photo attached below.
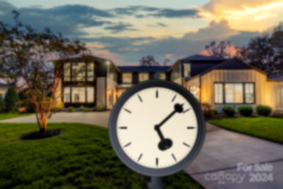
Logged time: **5:08**
